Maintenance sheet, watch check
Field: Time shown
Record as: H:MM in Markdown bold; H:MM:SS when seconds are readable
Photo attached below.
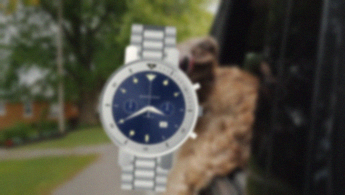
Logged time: **3:40**
